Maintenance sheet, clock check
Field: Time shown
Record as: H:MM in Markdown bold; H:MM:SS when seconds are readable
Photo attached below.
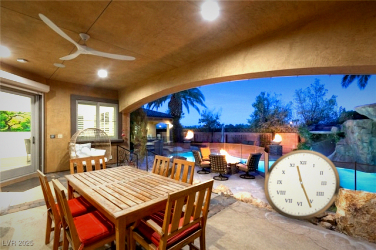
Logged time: **11:26**
